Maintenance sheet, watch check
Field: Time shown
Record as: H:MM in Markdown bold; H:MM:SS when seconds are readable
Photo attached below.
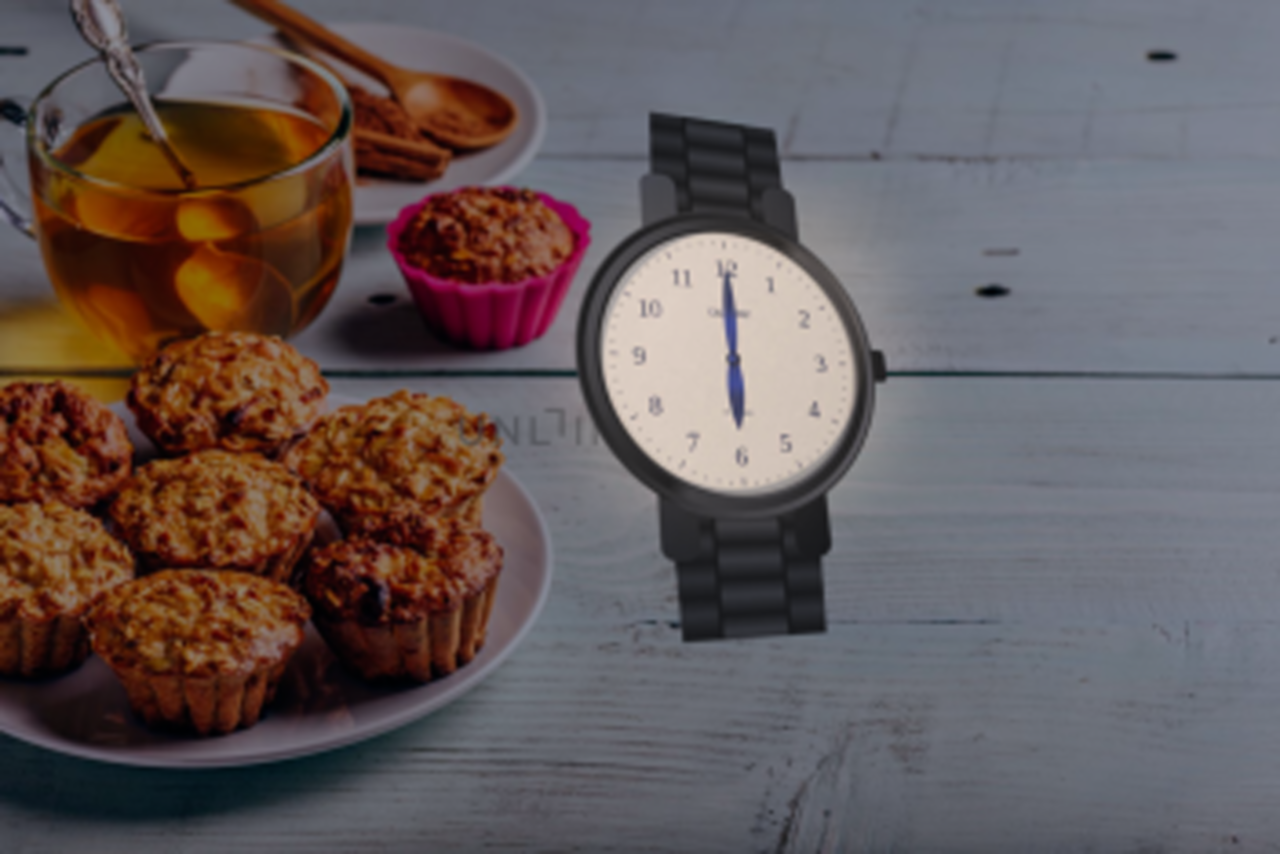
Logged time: **6:00**
